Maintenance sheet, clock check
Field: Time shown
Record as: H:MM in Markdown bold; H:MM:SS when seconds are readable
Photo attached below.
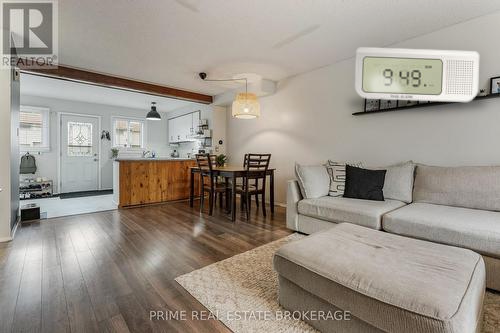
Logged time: **9:49**
